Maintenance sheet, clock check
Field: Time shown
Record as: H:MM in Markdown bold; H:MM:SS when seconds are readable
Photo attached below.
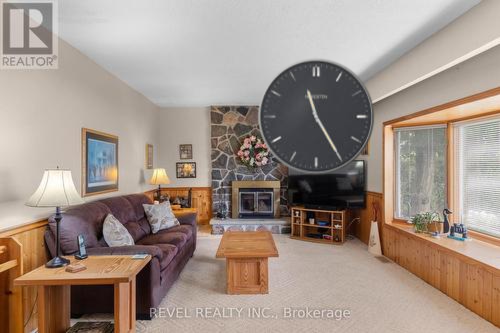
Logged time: **11:25**
